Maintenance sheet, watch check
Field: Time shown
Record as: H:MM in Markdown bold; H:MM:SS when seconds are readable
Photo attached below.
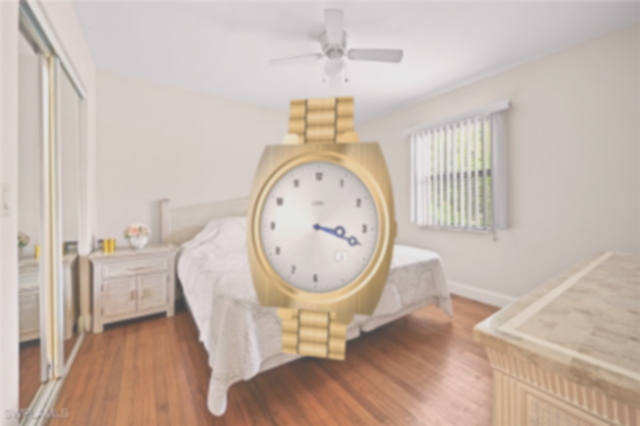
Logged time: **3:18**
